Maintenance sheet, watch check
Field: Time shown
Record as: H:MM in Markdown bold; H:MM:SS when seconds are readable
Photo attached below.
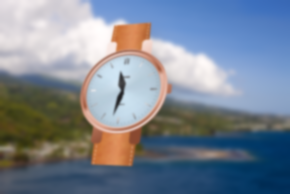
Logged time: **11:32**
